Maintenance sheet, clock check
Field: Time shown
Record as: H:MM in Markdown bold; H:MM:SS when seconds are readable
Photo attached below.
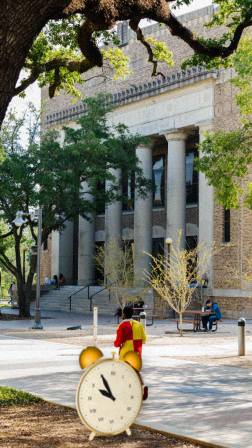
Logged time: **9:55**
